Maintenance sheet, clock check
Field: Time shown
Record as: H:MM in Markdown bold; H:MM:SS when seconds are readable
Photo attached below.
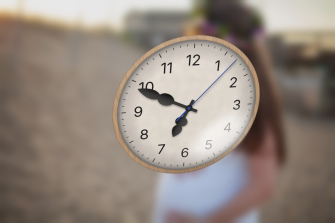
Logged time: **6:49:07**
